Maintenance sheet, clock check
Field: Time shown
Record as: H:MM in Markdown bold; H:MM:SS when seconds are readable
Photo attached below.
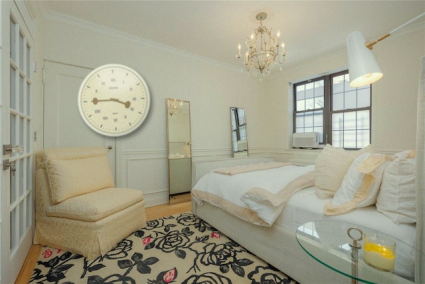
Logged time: **3:45**
